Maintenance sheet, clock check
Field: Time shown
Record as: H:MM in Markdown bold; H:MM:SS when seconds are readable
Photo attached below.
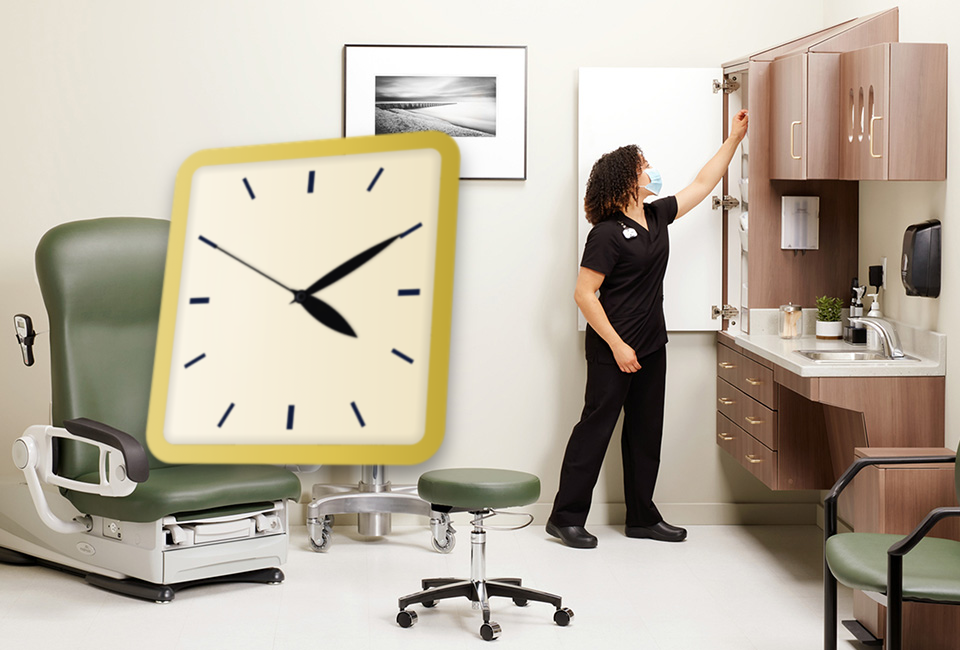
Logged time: **4:09:50**
